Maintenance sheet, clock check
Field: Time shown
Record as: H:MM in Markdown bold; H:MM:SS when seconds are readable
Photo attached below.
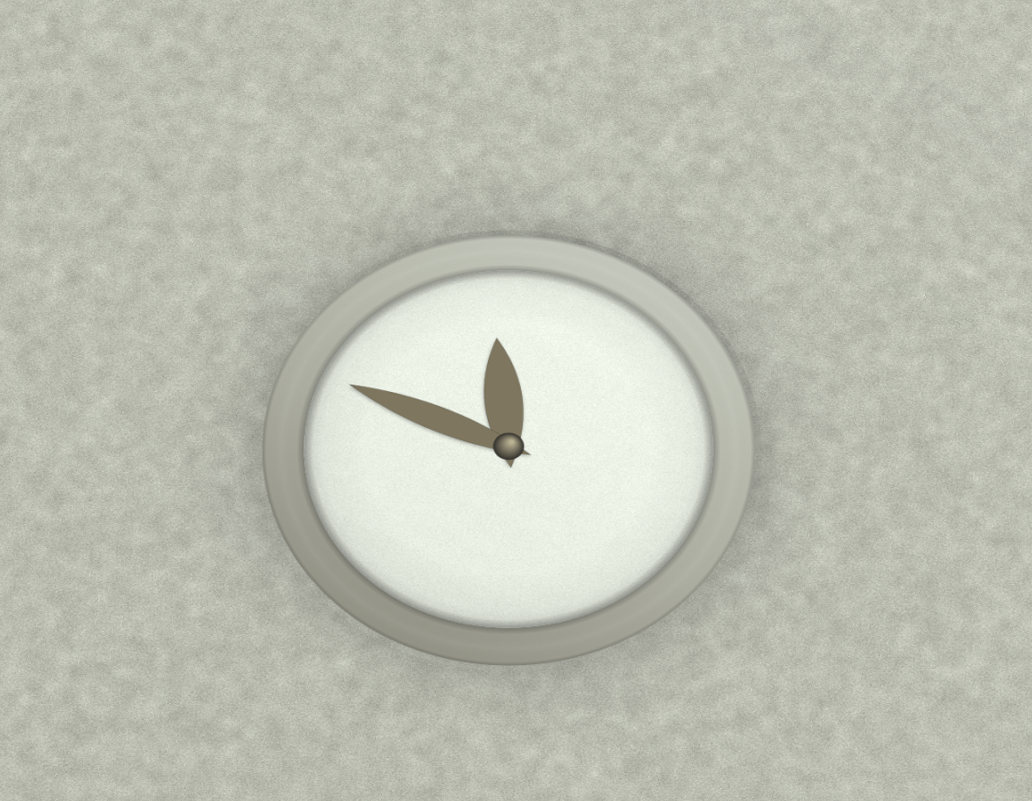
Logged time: **11:49**
